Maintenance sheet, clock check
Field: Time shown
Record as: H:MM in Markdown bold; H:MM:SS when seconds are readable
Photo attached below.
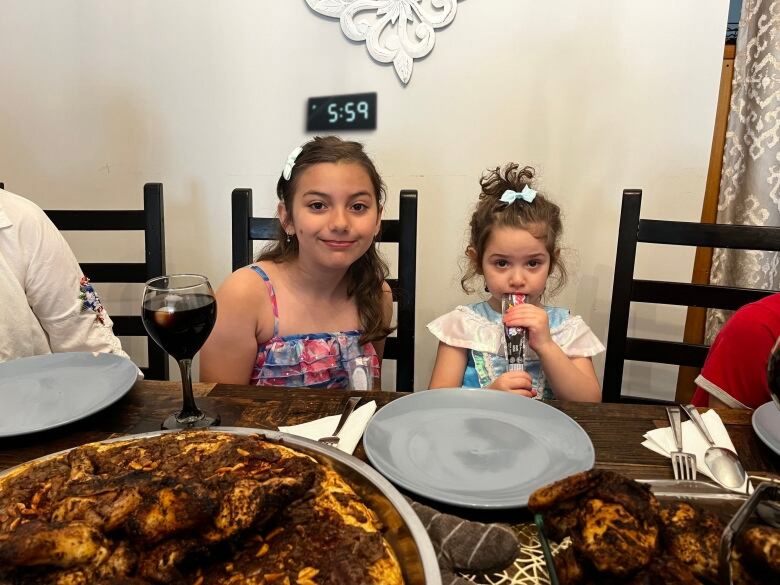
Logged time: **5:59**
